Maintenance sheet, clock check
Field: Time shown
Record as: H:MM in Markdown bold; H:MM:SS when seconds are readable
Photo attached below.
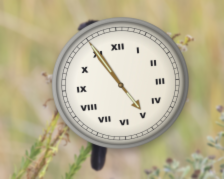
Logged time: **4:55**
